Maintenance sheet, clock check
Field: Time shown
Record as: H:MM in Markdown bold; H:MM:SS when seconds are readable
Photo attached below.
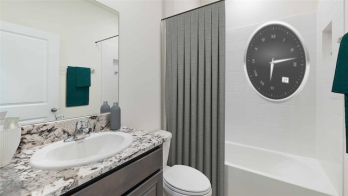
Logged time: **6:13**
